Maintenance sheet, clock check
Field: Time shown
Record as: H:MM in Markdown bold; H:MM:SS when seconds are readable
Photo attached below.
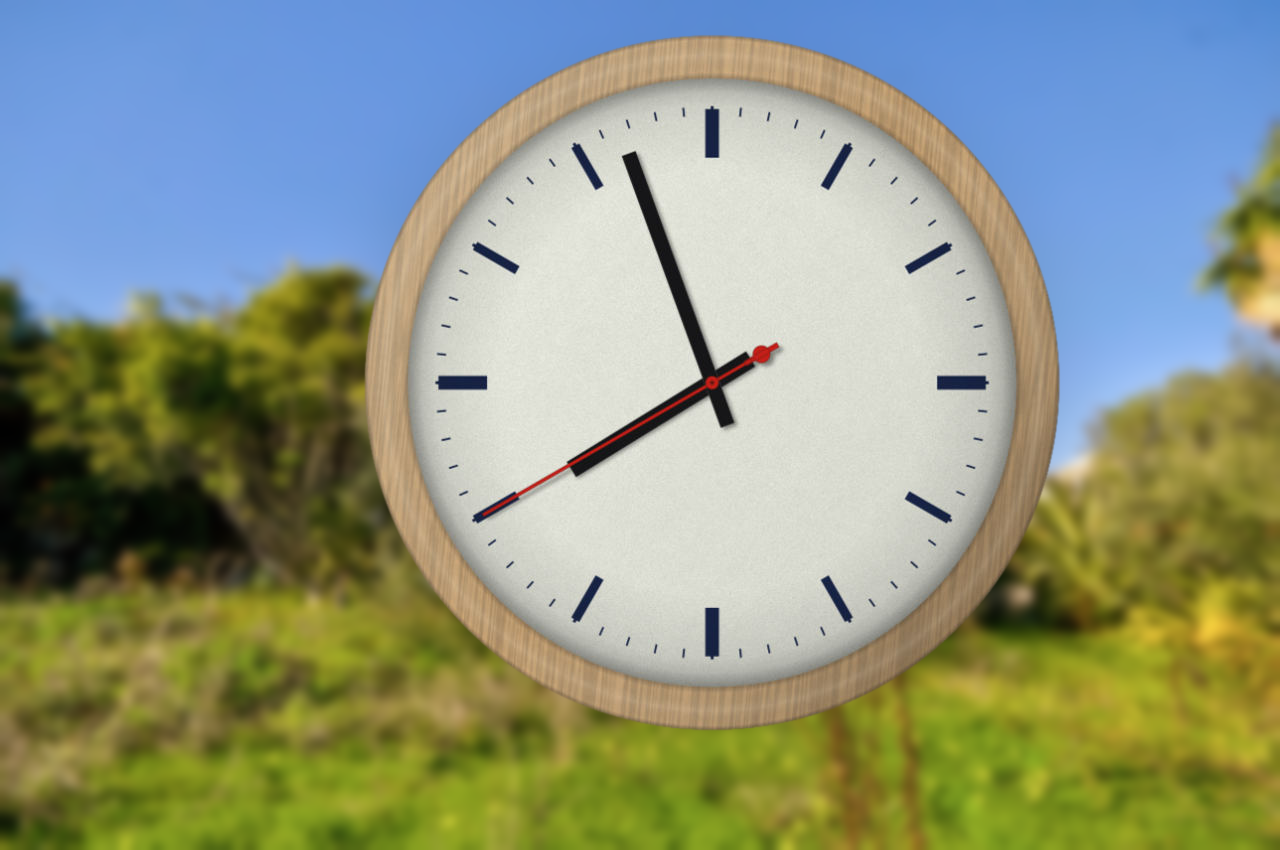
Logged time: **7:56:40**
